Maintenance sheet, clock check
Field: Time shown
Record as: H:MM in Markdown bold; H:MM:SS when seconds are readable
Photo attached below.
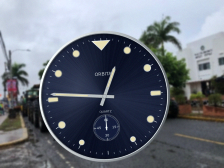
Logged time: **12:46**
